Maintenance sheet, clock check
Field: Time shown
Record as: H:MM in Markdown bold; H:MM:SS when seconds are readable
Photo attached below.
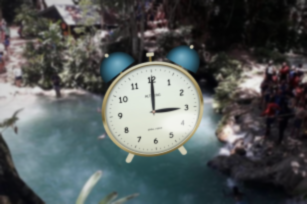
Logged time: **3:00**
